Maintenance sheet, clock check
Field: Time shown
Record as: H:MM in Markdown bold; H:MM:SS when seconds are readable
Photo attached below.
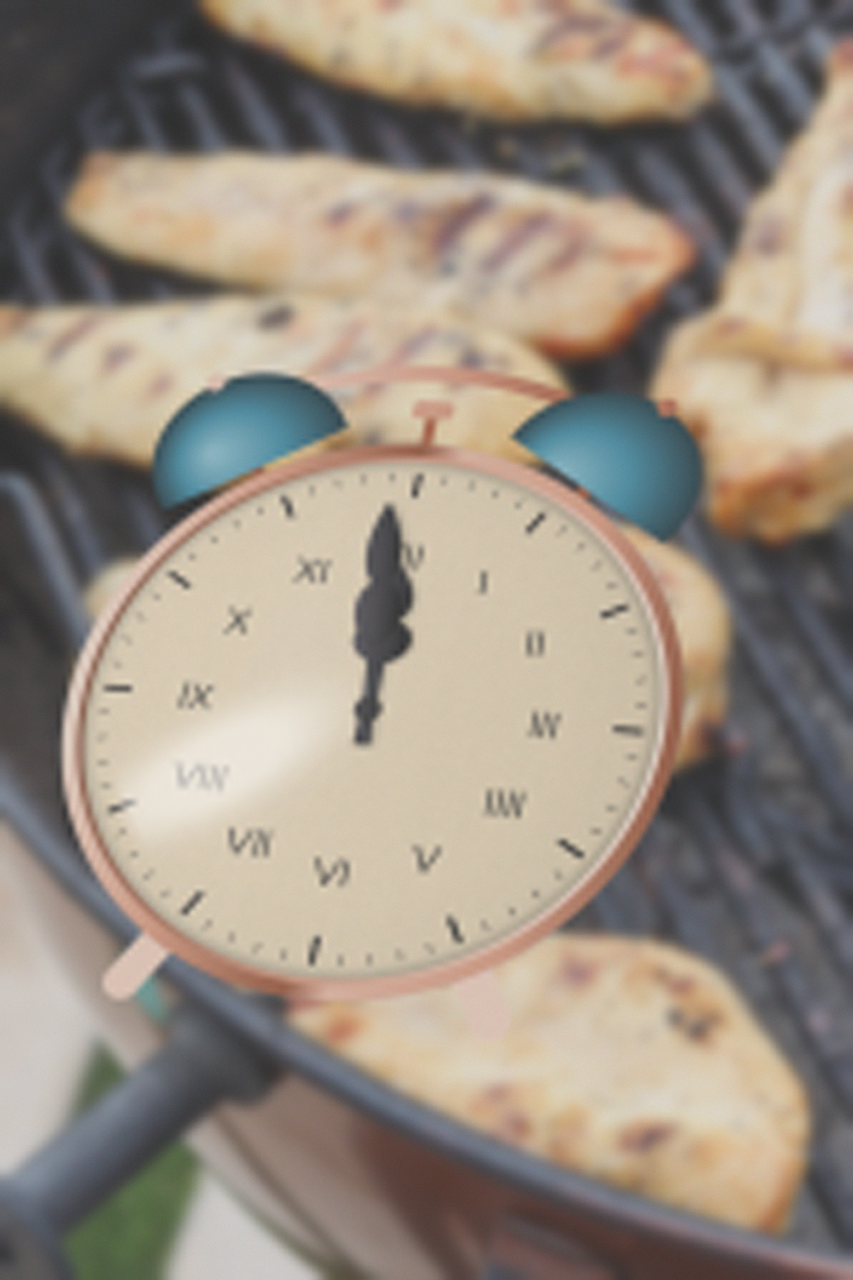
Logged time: **11:59**
